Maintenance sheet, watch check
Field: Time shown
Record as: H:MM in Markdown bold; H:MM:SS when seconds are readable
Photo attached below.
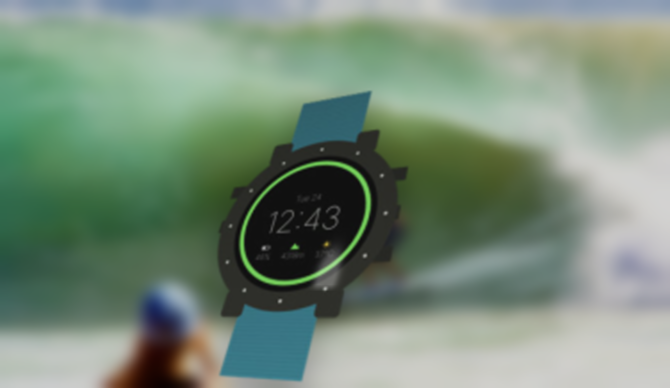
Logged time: **12:43**
